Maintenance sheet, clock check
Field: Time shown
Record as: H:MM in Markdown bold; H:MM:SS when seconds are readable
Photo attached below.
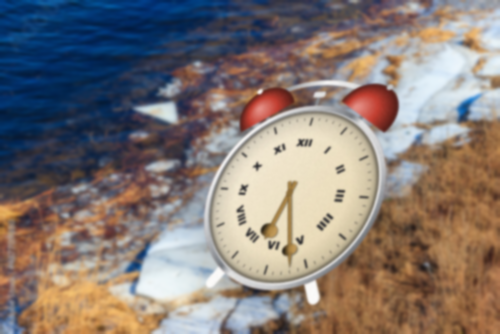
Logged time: **6:27**
